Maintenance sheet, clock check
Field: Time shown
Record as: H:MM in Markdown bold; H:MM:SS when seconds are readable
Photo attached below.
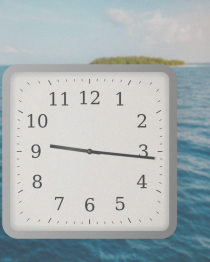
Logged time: **9:16**
